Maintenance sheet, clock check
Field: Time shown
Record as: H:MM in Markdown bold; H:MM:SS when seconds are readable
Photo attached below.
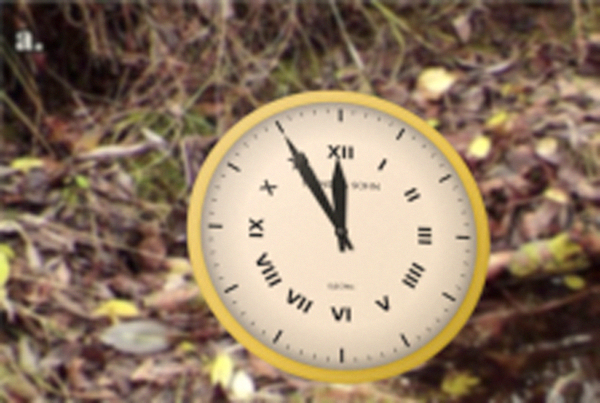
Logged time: **11:55**
